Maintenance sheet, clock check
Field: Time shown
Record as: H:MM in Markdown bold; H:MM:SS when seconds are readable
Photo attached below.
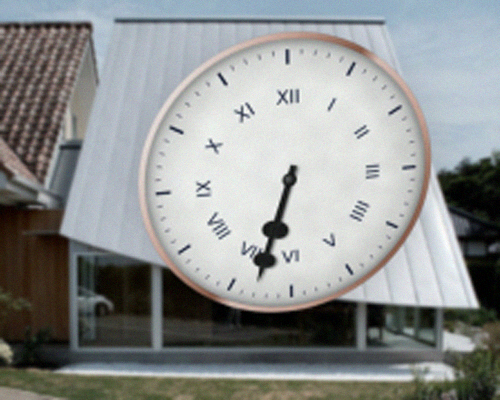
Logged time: **6:33**
